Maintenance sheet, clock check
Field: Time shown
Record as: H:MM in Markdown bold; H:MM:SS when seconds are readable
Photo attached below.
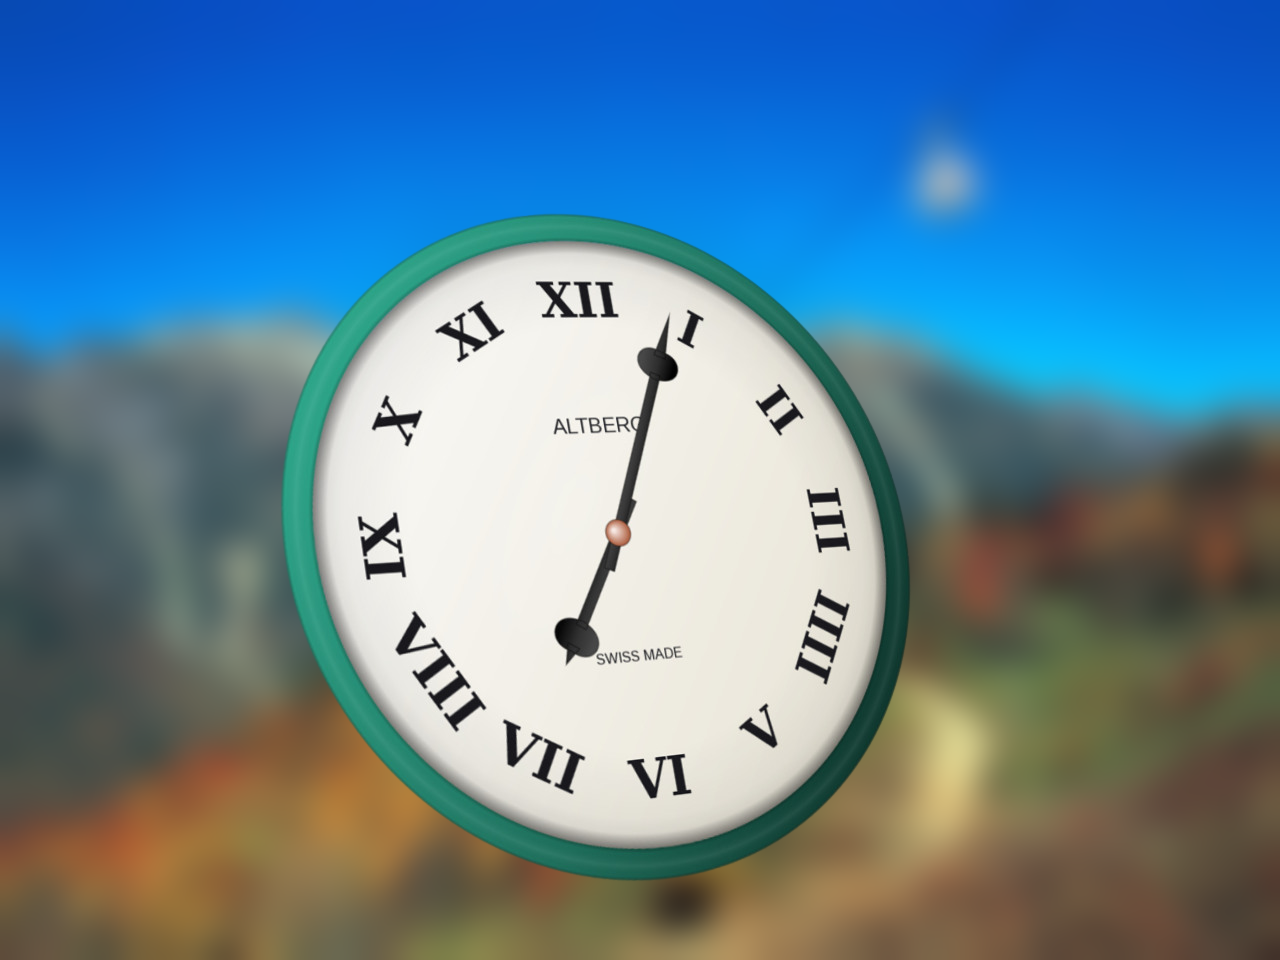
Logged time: **7:04**
